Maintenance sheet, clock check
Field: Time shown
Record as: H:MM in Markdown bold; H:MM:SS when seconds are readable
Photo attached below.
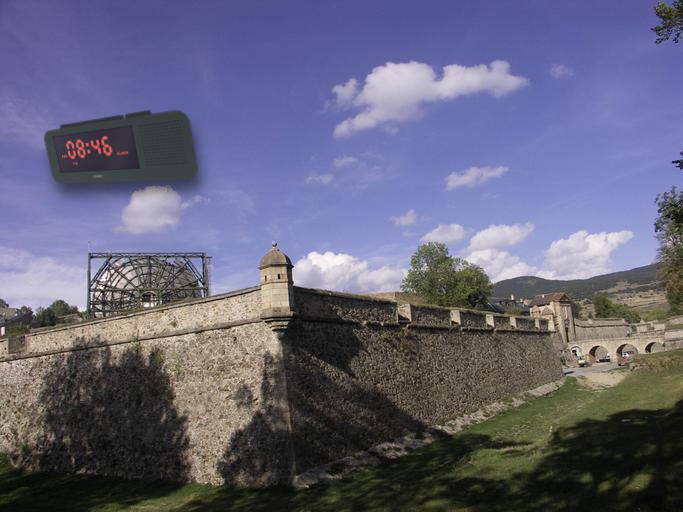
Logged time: **8:46**
